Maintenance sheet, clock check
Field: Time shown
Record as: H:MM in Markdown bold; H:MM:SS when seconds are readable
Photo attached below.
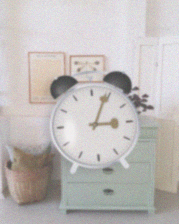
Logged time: **3:04**
